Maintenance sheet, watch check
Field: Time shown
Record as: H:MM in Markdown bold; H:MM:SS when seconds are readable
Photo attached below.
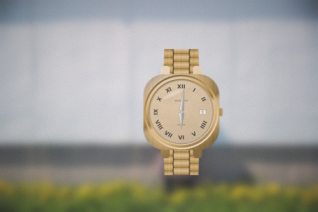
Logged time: **6:01**
